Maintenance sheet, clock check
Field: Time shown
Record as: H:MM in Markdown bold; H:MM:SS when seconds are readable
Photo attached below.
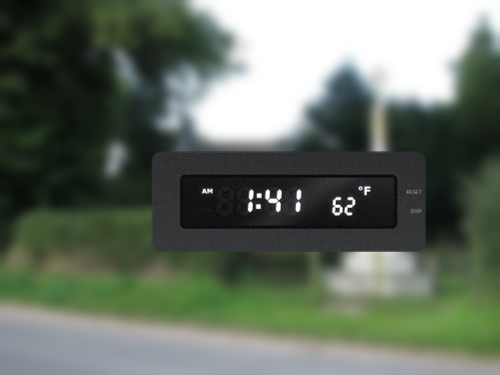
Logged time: **1:41**
